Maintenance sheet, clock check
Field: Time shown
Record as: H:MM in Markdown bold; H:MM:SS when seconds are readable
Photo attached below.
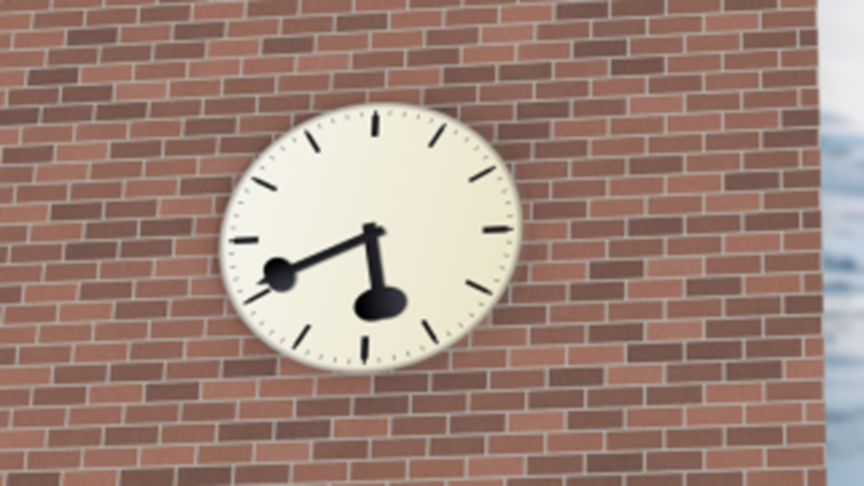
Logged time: **5:41**
